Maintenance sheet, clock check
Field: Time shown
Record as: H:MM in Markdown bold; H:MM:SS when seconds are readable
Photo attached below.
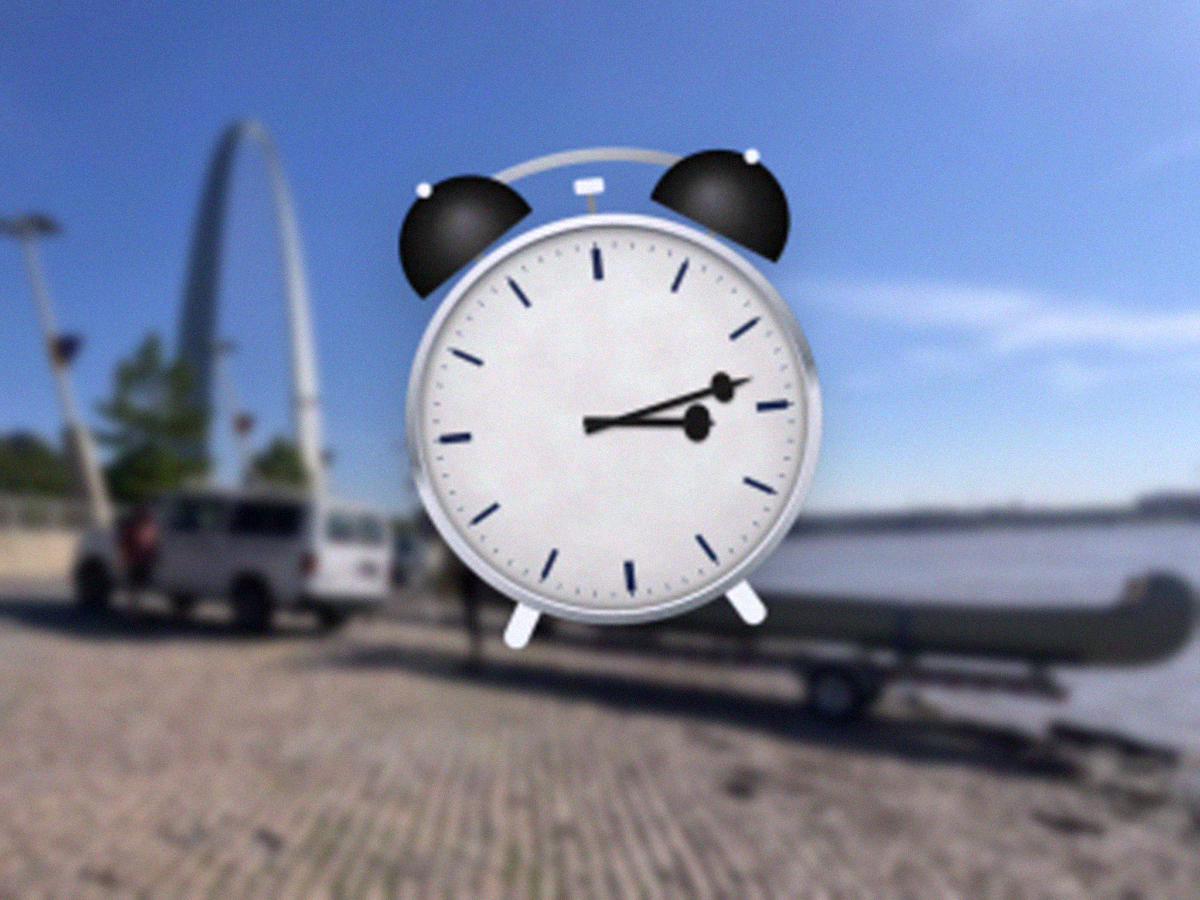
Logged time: **3:13**
